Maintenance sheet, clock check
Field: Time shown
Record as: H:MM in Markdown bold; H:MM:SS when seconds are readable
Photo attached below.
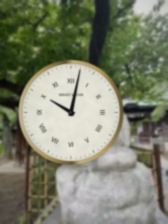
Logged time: **10:02**
